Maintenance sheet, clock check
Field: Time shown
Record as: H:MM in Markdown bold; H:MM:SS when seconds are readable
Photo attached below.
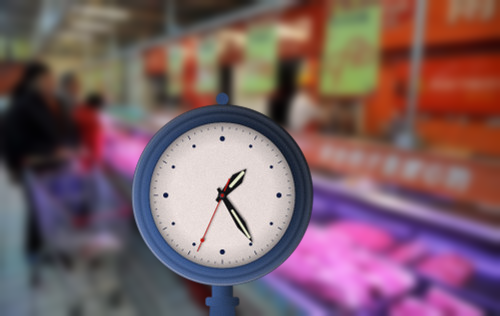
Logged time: **1:24:34**
